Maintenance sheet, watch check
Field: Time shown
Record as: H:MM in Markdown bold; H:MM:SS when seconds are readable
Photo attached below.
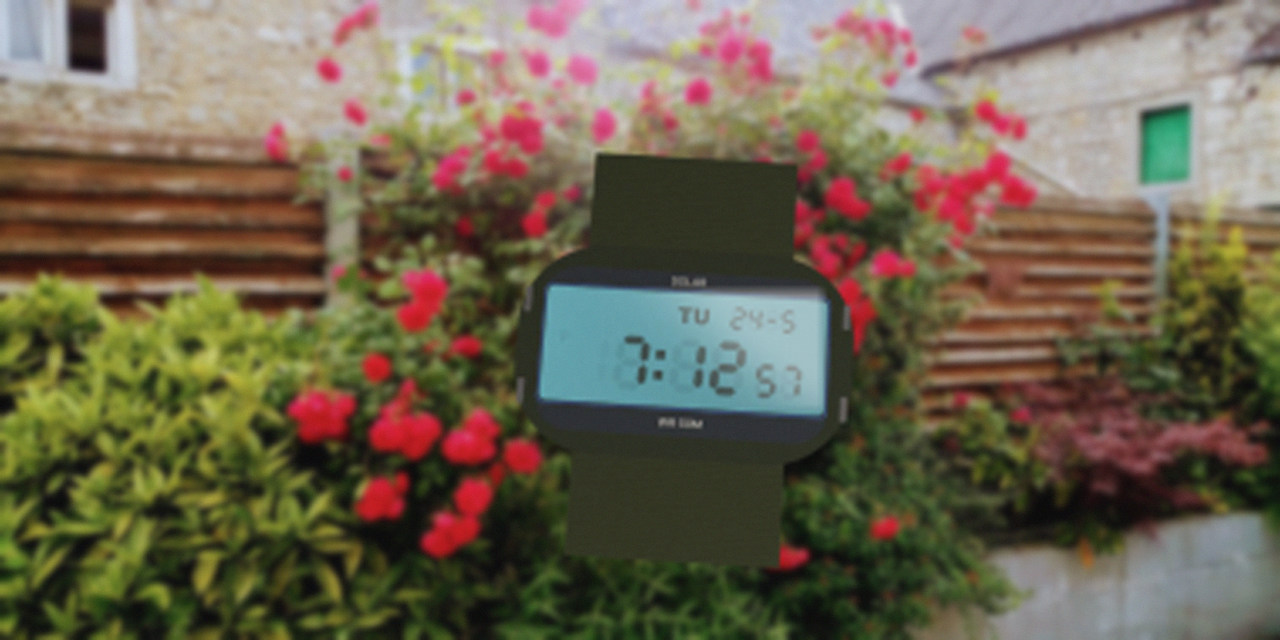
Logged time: **7:12:57**
